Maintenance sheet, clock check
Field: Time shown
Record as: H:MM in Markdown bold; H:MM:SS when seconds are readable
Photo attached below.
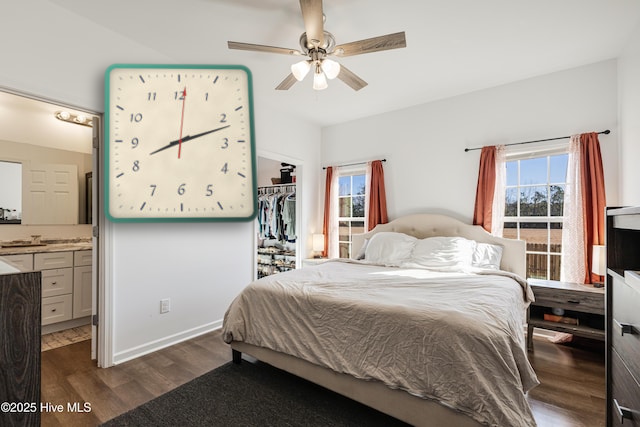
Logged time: **8:12:01**
